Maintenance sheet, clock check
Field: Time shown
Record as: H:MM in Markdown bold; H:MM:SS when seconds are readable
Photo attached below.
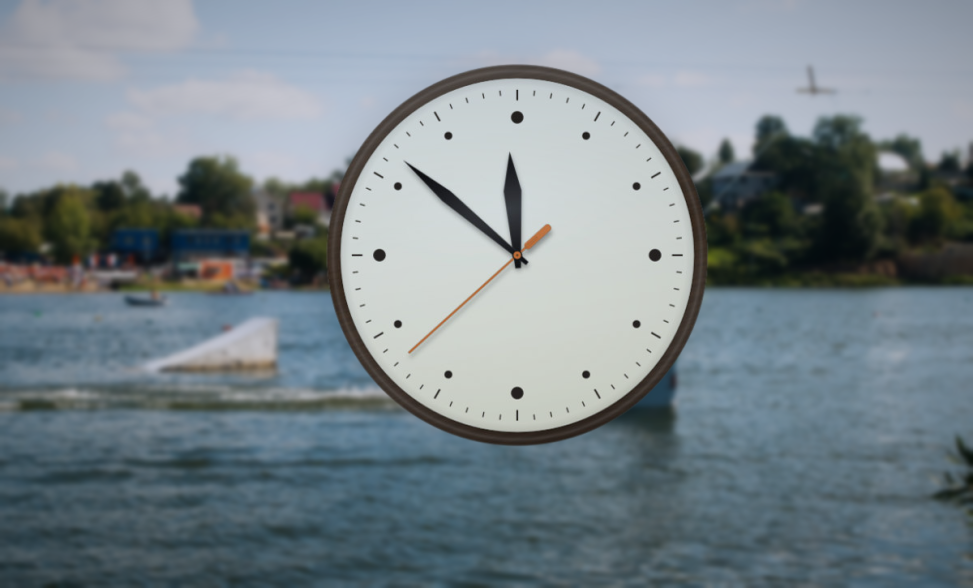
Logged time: **11:51:38**
